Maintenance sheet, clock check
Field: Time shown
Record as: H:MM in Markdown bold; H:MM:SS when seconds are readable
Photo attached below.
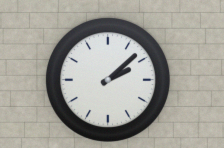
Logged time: **2:08**
